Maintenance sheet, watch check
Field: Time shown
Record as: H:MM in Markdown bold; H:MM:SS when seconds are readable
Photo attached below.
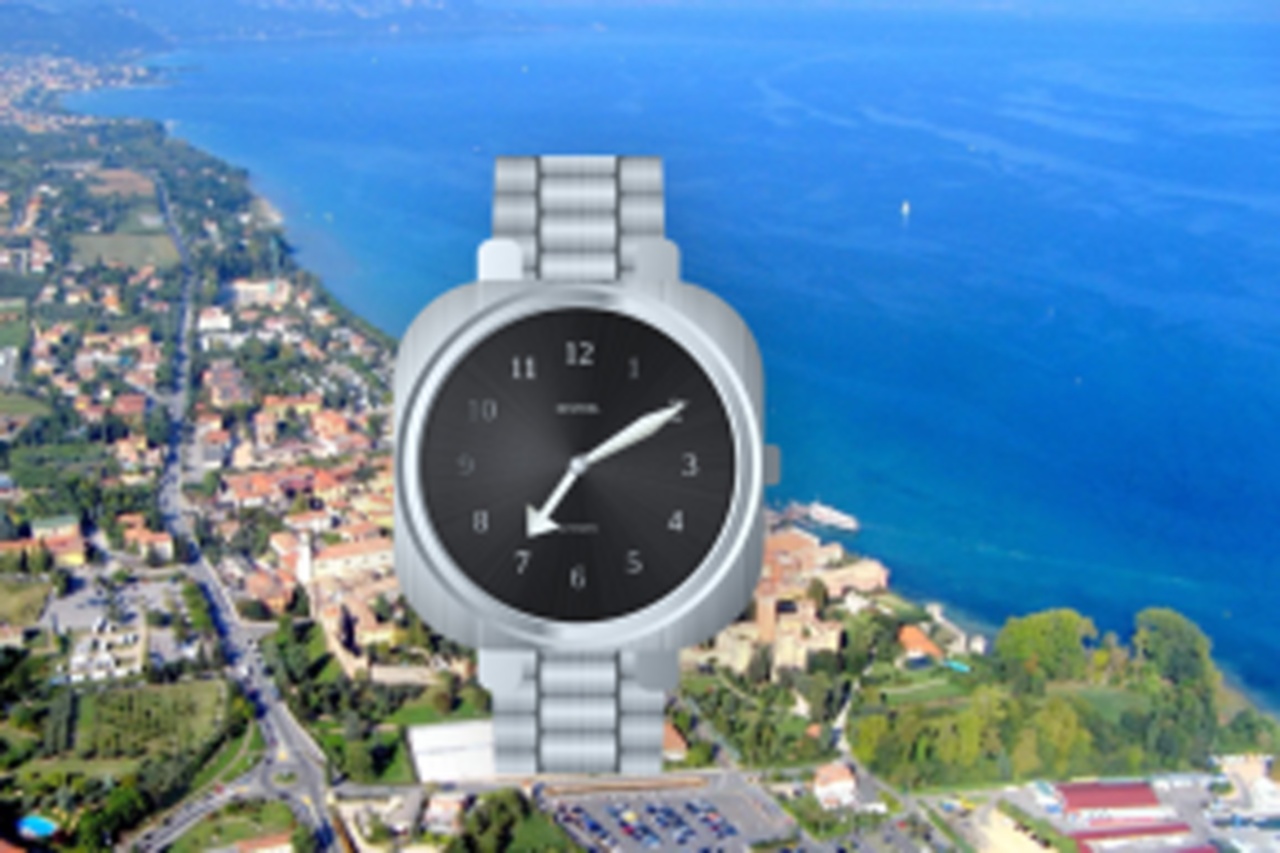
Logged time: **7:10**
